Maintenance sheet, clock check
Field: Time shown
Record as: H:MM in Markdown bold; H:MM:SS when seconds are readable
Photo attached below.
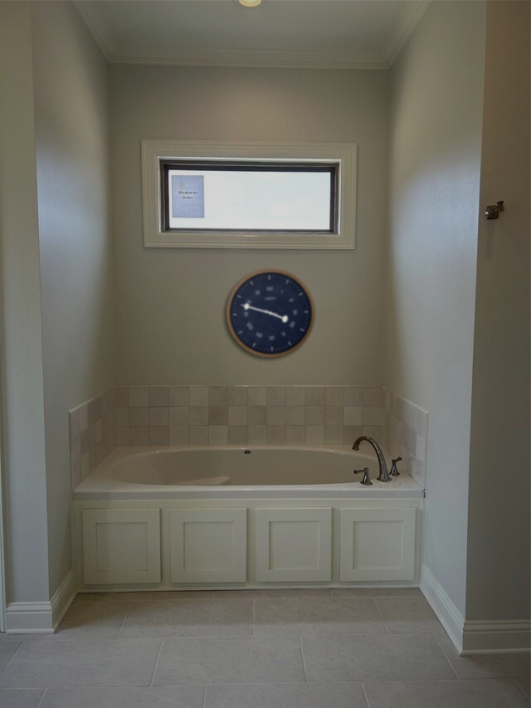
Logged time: **3:48**
